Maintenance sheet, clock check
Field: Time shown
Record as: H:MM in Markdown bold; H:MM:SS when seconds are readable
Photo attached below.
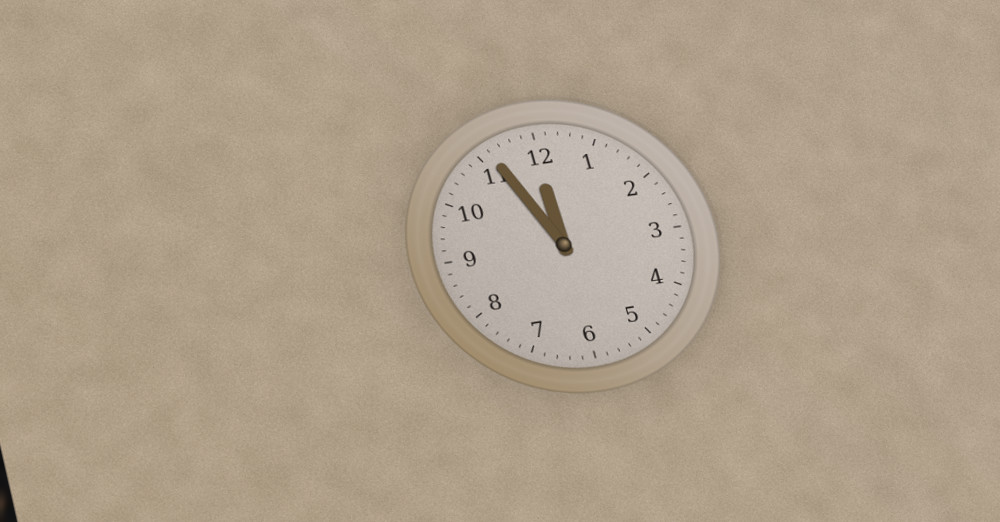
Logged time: **11:56**
